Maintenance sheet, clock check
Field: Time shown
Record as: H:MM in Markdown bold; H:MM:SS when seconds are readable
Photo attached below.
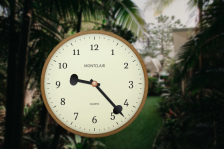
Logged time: **9:23**
